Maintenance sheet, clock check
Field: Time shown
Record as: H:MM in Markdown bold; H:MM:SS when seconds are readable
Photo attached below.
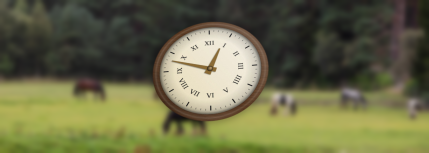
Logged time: **12:48**
